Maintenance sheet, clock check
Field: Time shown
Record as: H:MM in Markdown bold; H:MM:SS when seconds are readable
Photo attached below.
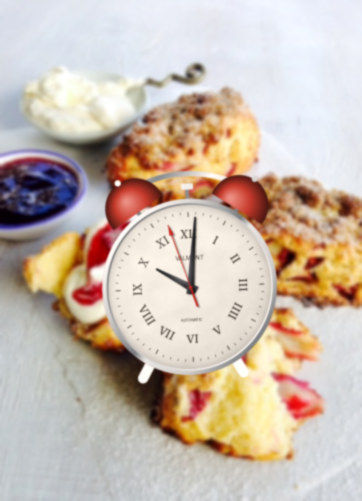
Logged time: **10:00:57**
